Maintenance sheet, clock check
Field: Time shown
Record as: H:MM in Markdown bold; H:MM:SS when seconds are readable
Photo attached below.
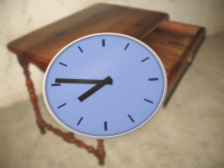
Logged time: **7:46**
